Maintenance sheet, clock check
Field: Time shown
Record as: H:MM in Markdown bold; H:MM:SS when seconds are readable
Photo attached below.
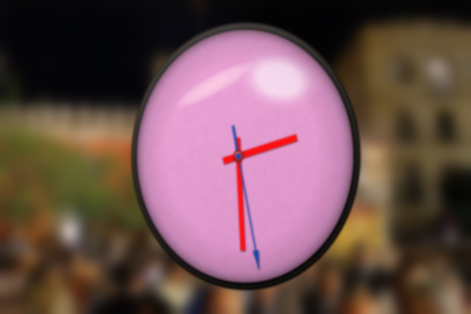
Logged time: **2:29:28**
